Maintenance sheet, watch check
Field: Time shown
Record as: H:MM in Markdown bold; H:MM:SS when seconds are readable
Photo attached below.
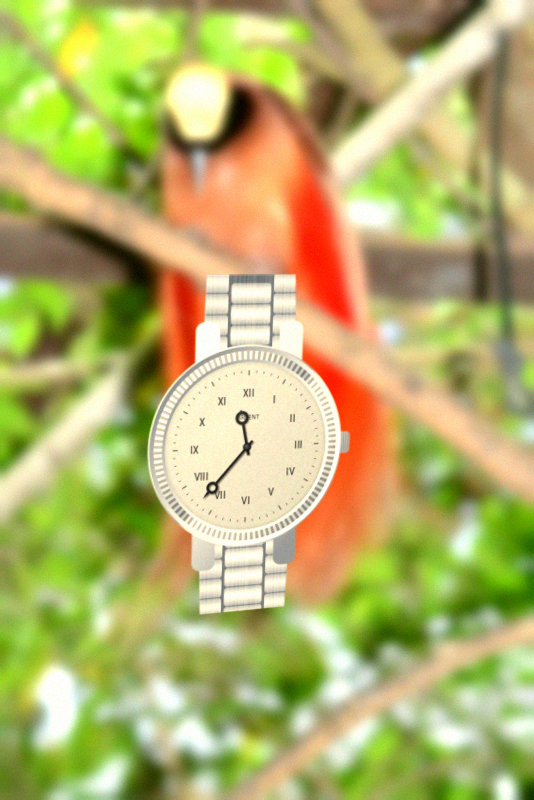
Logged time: **11:37**
